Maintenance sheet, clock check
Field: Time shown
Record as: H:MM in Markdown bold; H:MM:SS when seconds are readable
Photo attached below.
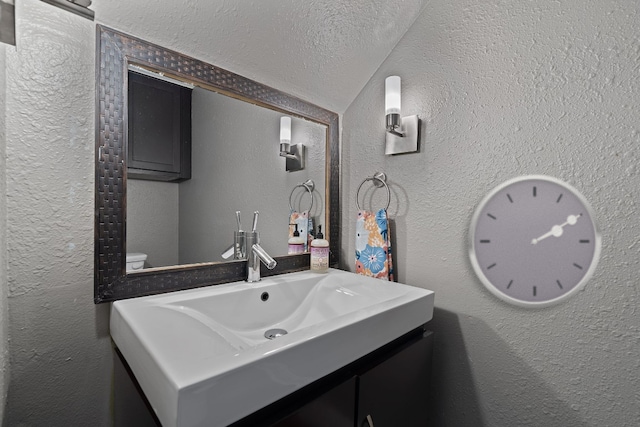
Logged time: **2:10**
